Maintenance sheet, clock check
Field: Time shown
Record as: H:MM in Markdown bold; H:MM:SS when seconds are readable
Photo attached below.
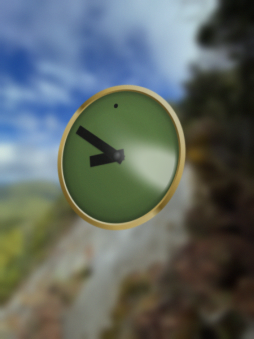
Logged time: **8:51**
